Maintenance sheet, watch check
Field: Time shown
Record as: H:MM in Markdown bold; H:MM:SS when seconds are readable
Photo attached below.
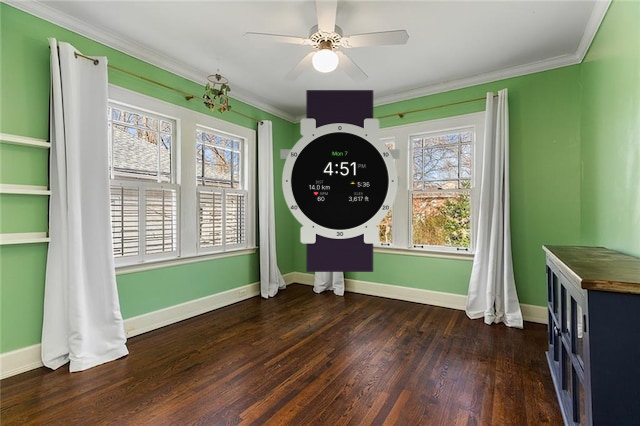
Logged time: **4:51**
